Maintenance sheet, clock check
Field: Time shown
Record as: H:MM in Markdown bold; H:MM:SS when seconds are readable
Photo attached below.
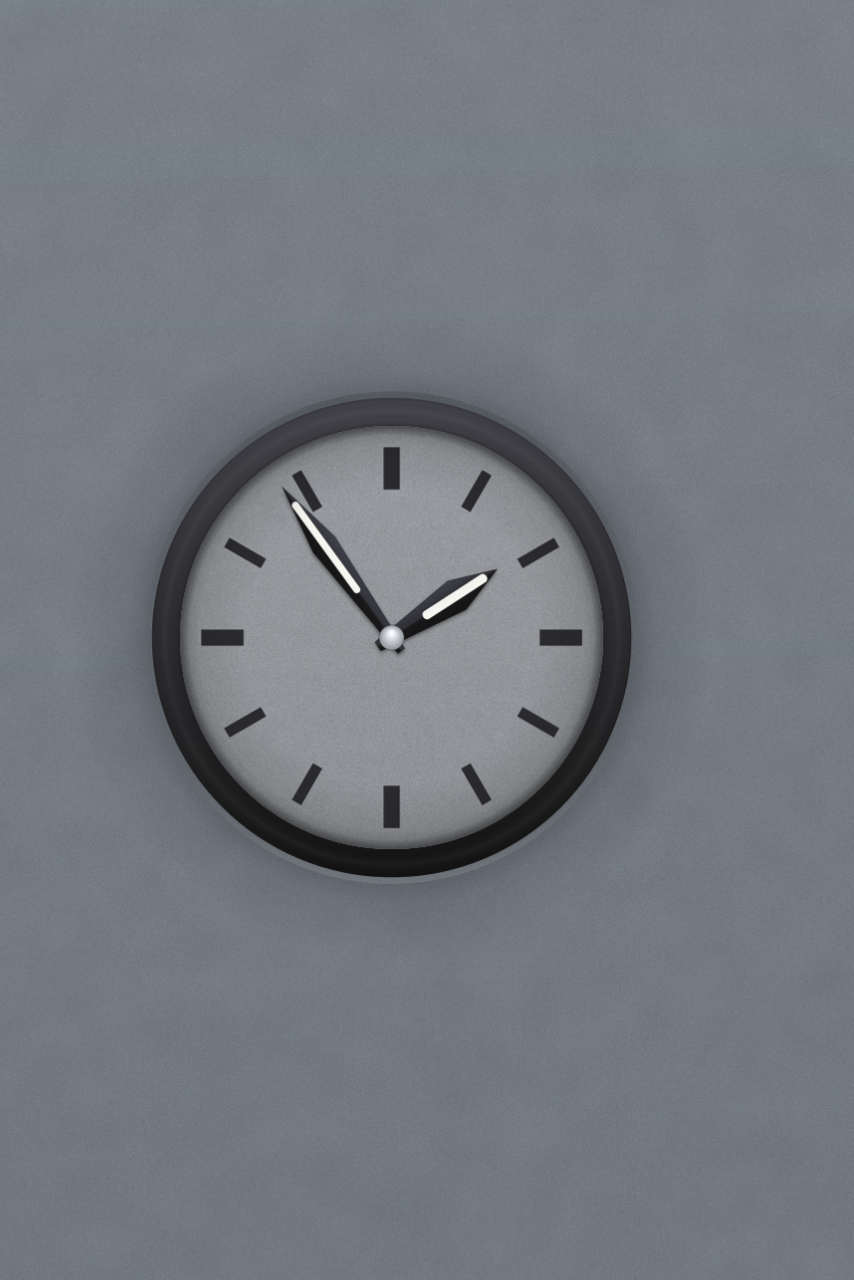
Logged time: **1:54**
